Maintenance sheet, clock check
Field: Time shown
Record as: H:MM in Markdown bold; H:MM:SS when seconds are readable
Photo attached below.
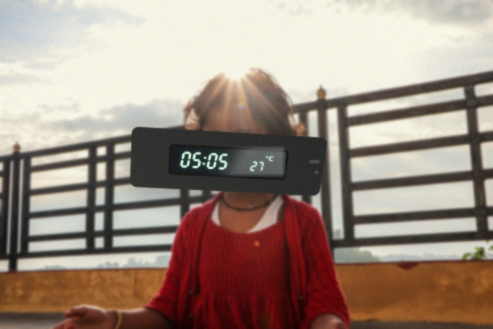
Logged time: **5:05**
